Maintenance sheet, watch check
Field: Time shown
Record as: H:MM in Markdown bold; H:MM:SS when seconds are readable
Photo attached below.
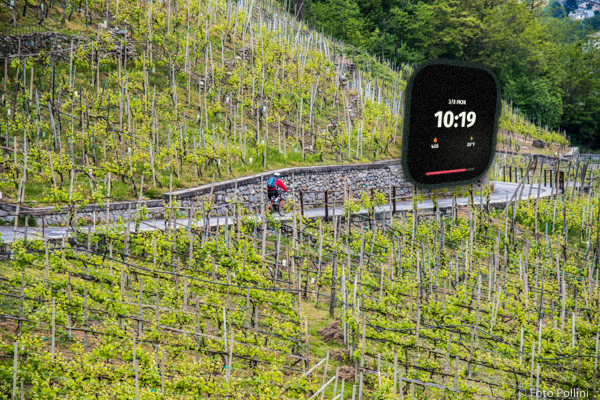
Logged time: **10:19**
